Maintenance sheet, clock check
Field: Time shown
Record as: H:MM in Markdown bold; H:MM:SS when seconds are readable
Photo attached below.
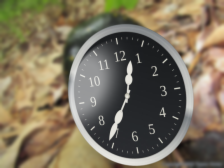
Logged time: **12:36**
